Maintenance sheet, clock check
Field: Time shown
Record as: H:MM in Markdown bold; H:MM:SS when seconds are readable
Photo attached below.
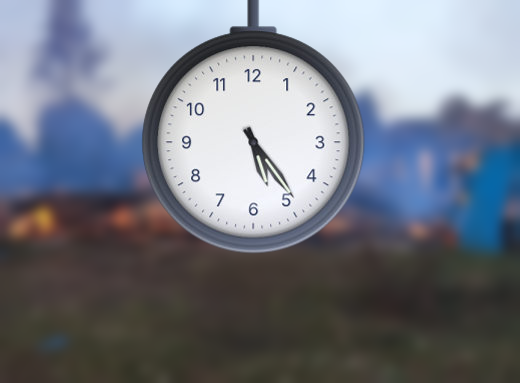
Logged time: **5:24**
